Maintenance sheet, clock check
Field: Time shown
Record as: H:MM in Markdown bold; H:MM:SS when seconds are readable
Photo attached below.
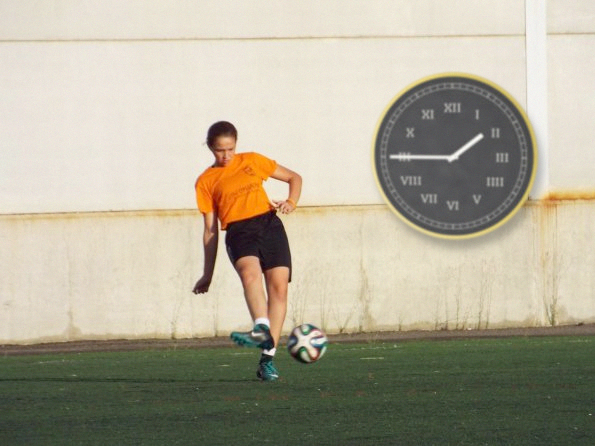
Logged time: **1:45**
